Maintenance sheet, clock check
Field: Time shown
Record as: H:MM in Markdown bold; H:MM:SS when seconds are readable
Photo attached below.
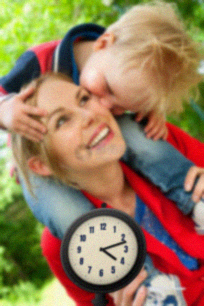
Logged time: **4:12**
